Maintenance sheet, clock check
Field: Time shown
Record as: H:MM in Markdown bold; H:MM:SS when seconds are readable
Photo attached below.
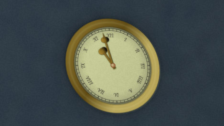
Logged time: **10:58**
